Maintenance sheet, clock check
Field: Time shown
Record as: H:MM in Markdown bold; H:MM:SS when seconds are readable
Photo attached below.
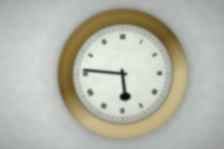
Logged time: **5:46**
